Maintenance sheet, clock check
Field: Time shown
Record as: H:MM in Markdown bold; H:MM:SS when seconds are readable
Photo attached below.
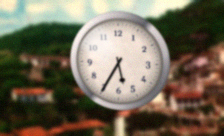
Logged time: **5:35**
